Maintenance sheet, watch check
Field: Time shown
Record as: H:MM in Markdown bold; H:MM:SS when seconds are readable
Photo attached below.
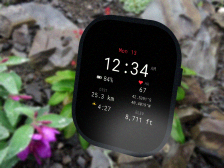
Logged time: **12:34**
